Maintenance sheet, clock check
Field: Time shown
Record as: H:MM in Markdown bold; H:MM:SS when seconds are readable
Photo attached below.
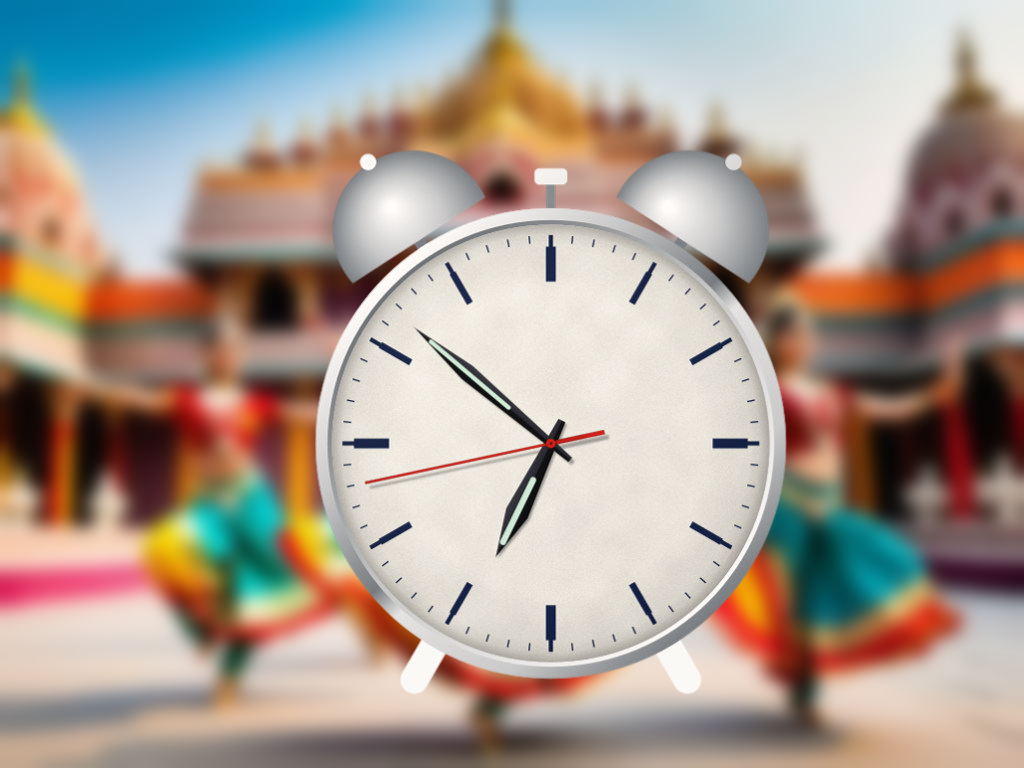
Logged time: **6:51:43**
